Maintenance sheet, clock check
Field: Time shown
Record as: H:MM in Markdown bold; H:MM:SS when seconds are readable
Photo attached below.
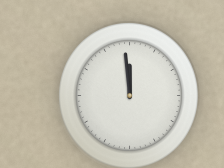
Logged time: **11:59**
